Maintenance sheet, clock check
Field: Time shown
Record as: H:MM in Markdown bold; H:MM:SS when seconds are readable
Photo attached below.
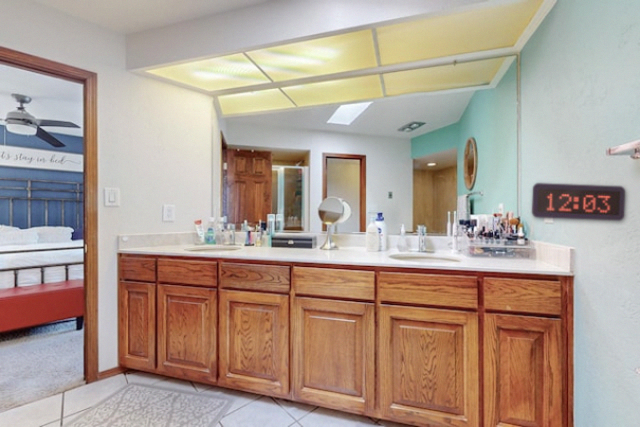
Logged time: **12:03**
